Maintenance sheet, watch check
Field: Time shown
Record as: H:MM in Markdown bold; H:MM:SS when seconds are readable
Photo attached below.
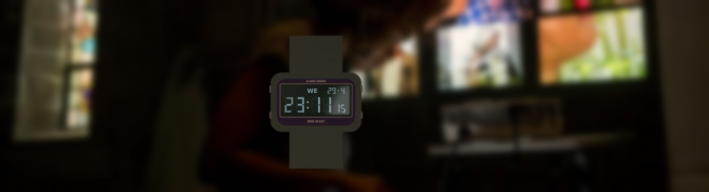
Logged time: **23:11:15**
